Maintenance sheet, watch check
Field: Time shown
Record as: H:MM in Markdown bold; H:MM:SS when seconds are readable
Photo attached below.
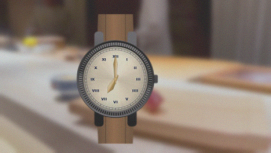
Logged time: **7:00**
